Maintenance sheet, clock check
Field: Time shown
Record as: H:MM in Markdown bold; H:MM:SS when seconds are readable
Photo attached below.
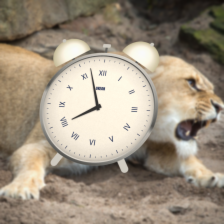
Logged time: **7:57**
